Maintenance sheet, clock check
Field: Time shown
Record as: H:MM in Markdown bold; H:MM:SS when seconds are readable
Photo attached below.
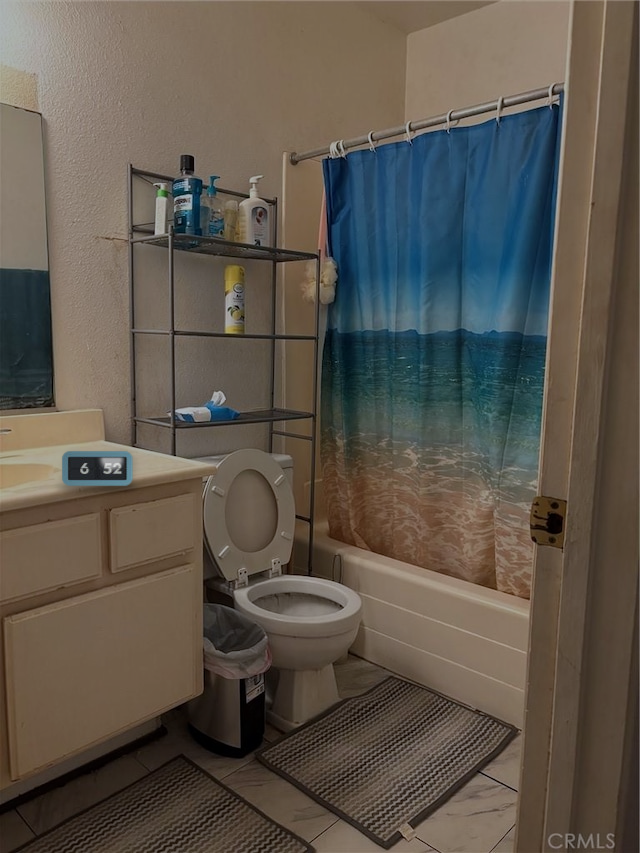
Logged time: **6:52**
